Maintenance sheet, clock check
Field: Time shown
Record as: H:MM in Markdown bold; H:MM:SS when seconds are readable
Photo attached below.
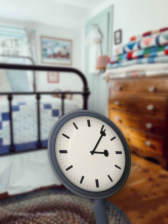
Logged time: **3:06**
